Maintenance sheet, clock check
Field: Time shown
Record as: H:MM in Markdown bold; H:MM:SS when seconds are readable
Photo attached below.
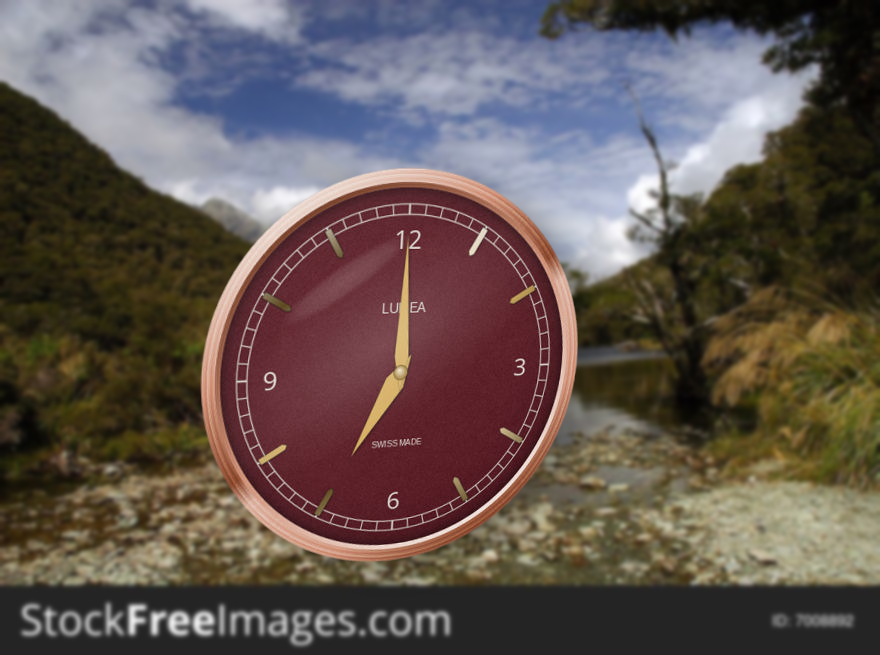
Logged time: **7:00**
